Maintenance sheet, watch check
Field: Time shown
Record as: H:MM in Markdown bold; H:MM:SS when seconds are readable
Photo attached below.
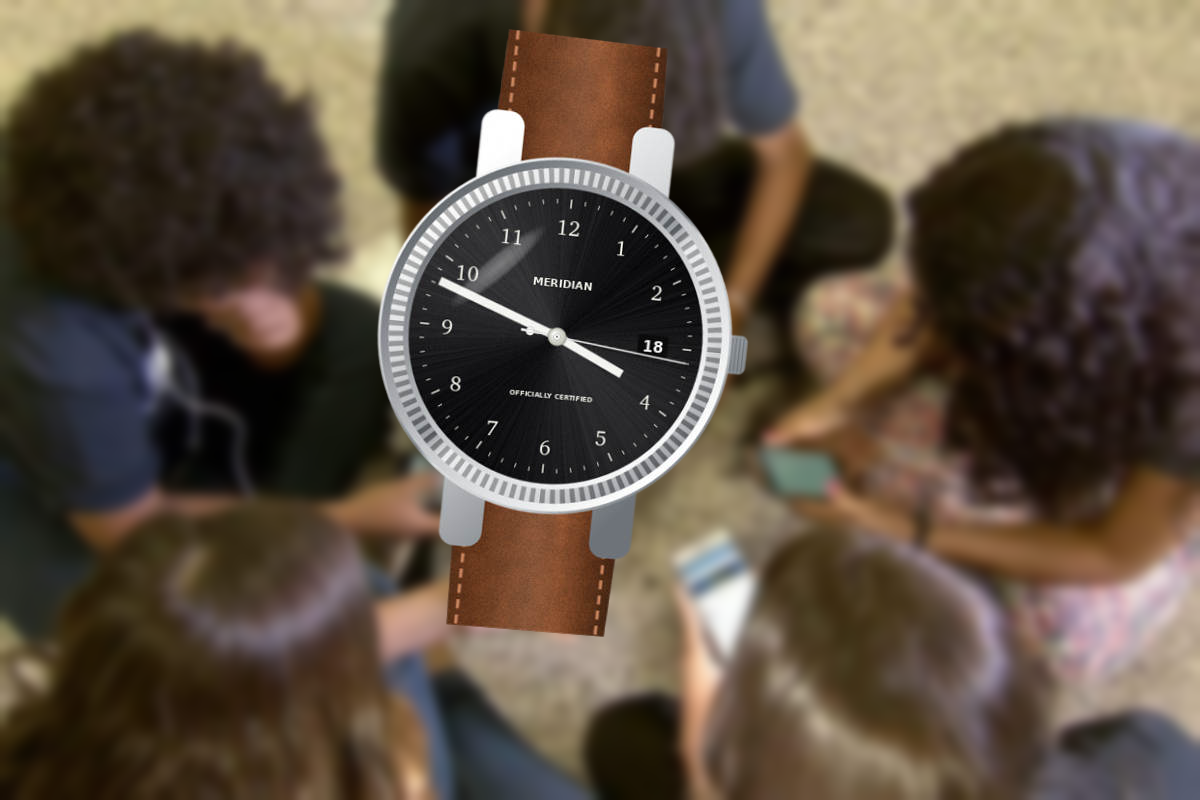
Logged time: **3:48:16**
